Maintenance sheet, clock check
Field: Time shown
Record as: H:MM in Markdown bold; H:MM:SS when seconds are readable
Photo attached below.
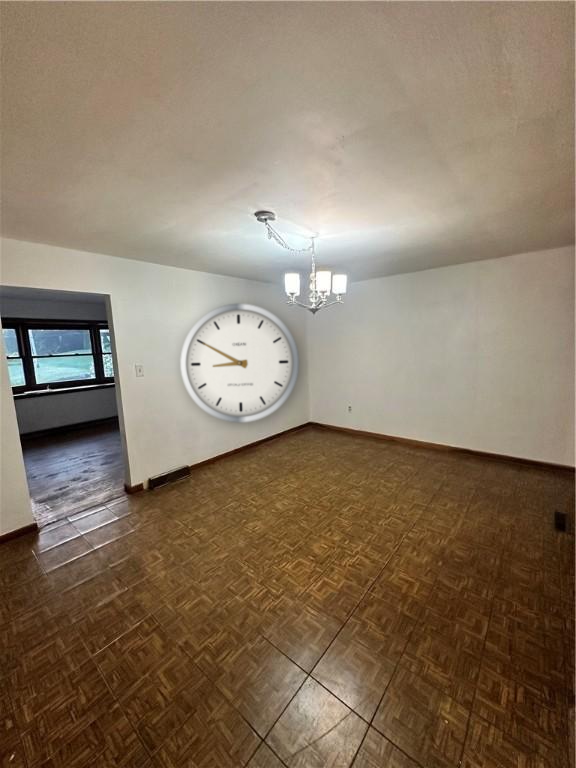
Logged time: **8:50**
